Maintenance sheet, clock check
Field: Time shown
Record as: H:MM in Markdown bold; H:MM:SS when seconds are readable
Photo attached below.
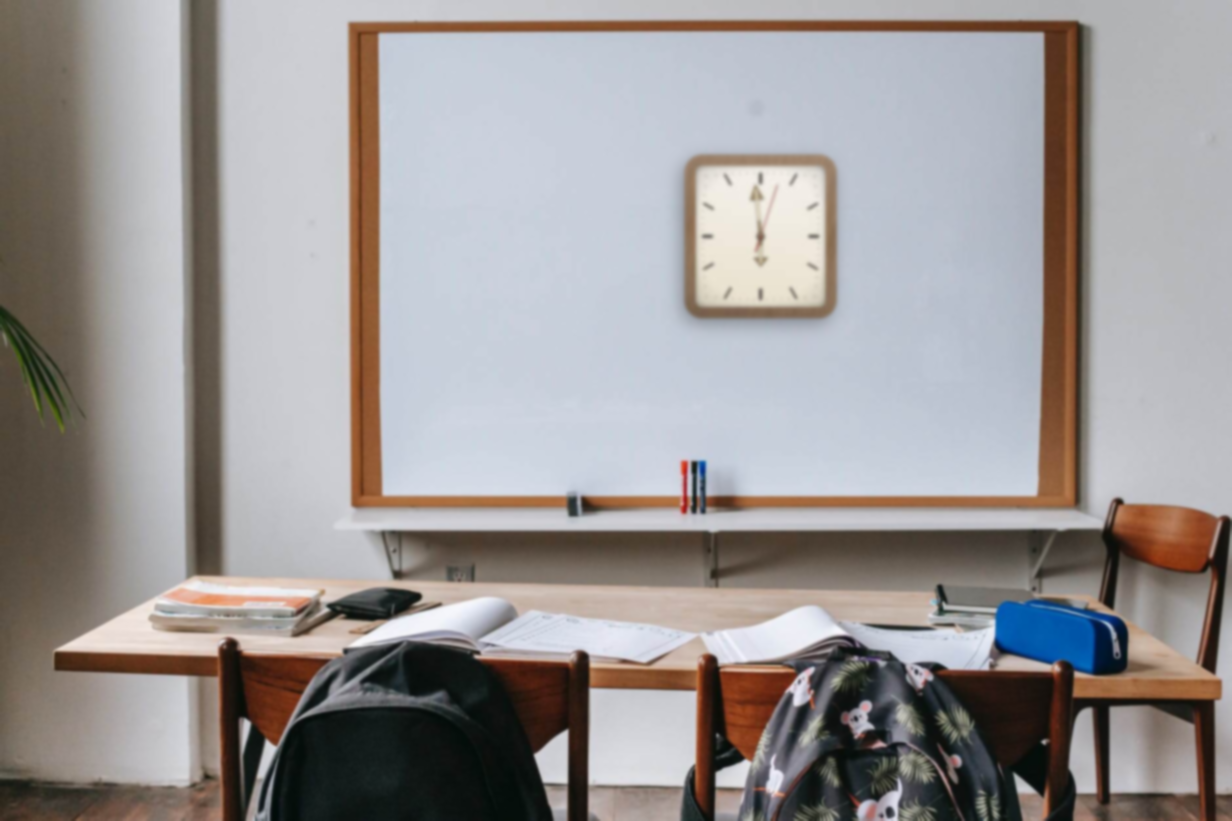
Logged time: **5:59:03**
